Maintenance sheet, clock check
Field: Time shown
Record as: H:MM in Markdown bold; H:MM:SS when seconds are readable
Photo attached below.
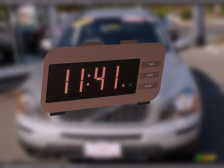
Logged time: **11:41**
